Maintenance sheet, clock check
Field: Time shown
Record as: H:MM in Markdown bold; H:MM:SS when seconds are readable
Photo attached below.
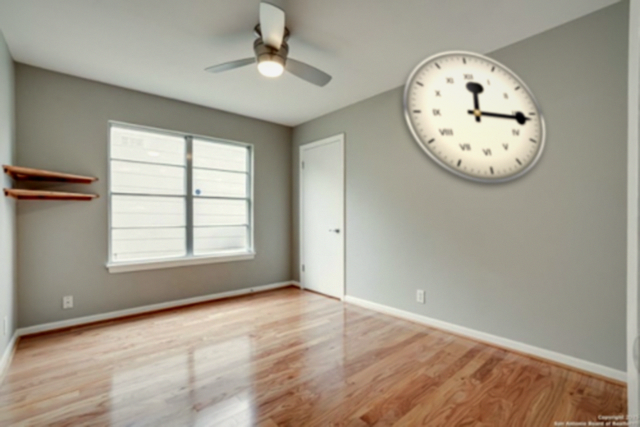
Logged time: **12:16**
